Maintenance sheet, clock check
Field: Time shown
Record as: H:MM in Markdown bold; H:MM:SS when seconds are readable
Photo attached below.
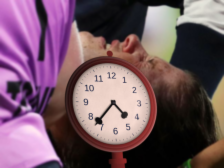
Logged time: **4:37**
